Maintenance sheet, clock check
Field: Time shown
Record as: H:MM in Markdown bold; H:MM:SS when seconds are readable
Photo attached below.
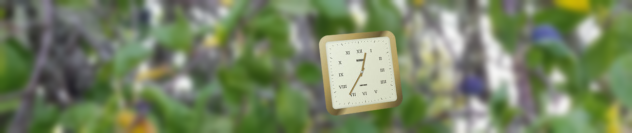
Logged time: **12:36**
